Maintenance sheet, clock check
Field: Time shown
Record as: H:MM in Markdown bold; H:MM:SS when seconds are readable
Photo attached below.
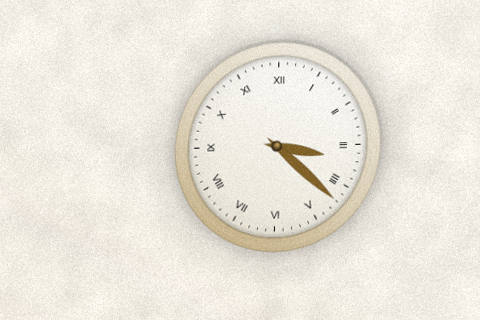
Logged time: **3:22**
